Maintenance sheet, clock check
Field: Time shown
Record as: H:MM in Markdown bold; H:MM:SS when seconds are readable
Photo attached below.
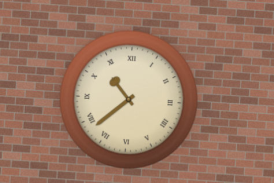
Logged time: **10:38**
